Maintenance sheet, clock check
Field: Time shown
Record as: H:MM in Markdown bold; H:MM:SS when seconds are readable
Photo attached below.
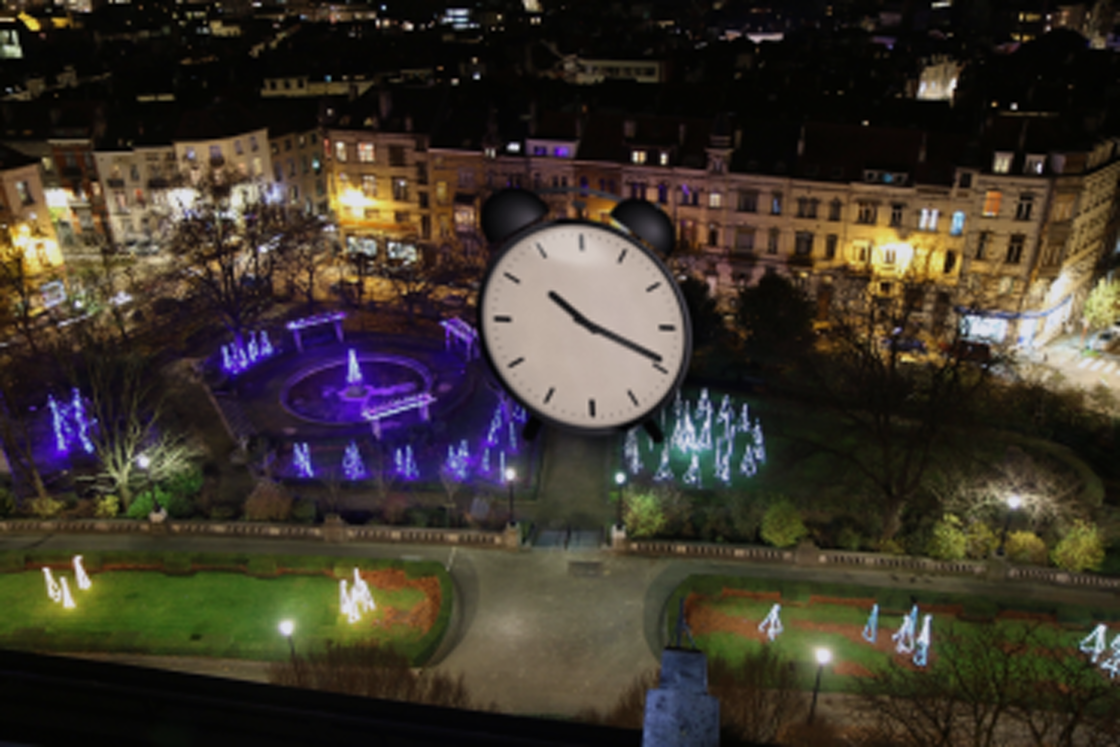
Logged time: **10:19**
